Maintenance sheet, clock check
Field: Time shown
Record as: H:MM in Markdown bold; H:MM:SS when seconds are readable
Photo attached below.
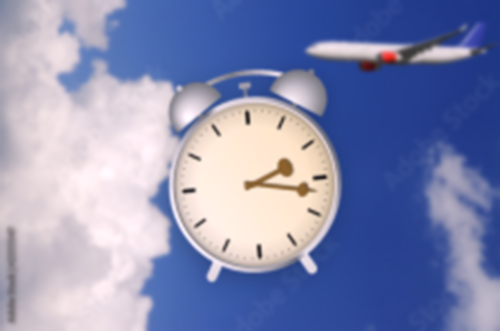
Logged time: **2:17**
